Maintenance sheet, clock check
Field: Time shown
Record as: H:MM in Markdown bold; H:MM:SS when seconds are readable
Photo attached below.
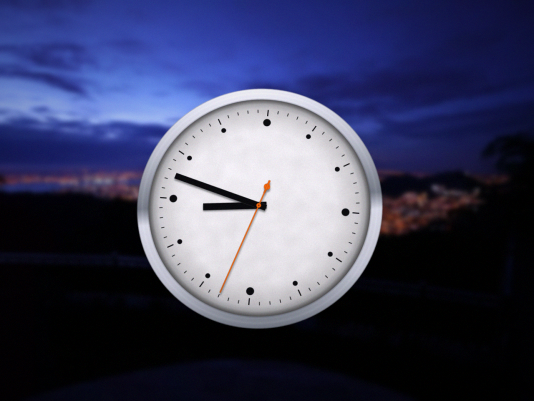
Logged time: **8:47:33**
